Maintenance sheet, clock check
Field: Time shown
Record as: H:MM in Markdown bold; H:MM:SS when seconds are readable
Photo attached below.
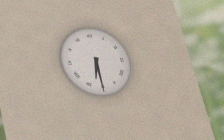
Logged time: **6:30**
